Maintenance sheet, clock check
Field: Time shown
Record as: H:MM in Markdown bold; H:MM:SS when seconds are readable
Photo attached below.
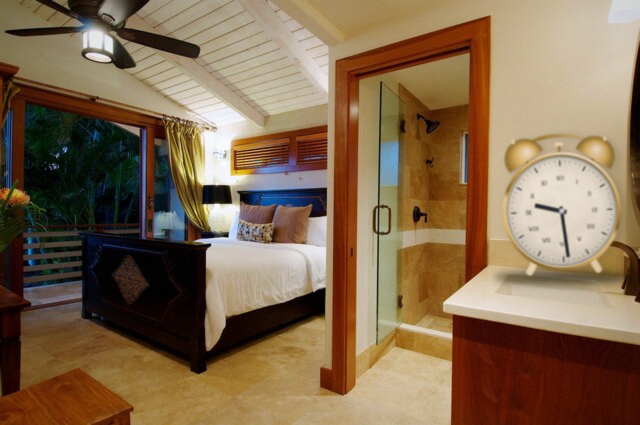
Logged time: **9:29**
